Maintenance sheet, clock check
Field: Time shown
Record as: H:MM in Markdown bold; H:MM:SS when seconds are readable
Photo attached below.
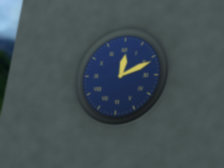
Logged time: **12:11**
